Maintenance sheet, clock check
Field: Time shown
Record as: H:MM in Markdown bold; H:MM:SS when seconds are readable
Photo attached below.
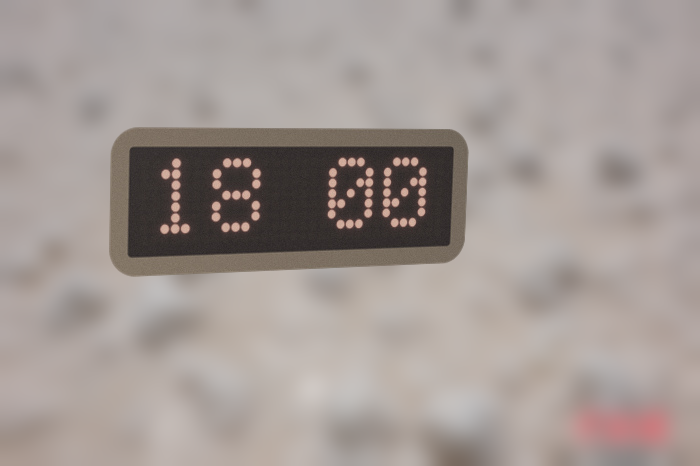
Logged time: **18:00**
